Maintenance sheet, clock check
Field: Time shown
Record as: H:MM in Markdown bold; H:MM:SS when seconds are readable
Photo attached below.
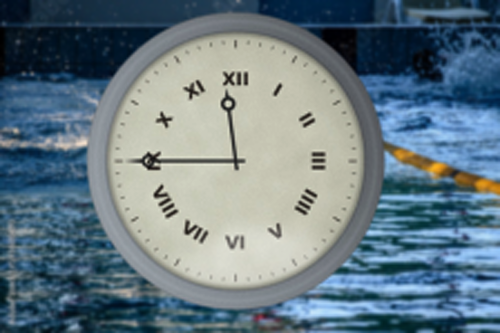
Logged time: **11:45**
